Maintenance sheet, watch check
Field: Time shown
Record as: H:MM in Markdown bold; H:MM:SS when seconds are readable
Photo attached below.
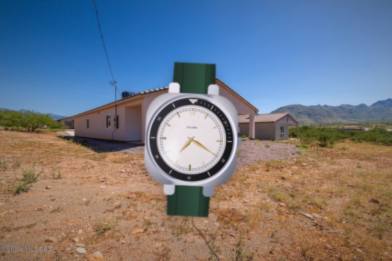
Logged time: **7:20**
